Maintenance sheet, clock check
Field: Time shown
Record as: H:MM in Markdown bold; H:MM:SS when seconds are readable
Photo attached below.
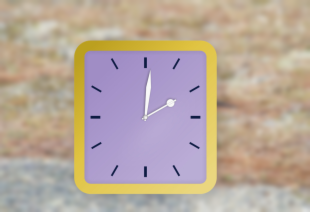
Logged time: **2:01**
